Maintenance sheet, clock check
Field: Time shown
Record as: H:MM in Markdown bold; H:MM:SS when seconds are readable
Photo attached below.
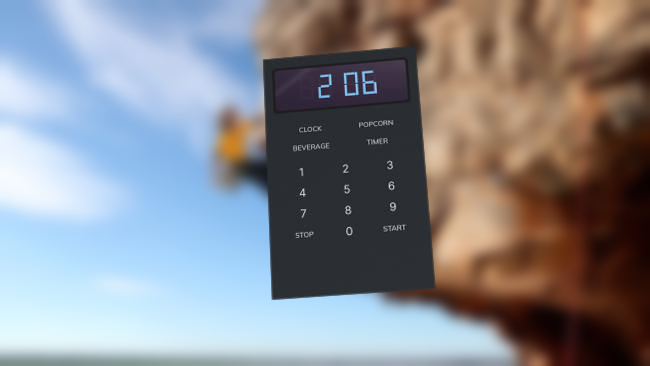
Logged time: **2:06**
